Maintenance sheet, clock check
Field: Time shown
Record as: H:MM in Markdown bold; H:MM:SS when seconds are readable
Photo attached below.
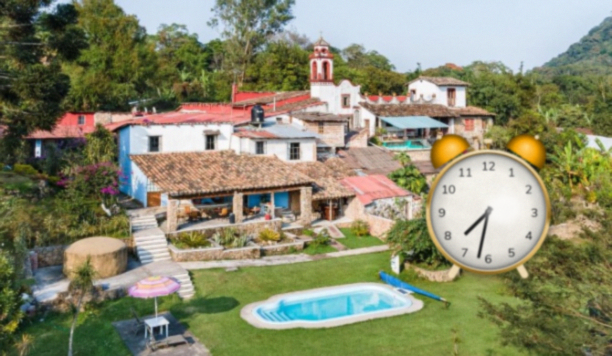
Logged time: **7:32**
